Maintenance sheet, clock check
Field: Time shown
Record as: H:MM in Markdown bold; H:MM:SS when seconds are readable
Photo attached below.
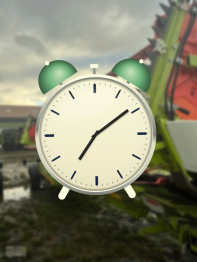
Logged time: **7:09**
